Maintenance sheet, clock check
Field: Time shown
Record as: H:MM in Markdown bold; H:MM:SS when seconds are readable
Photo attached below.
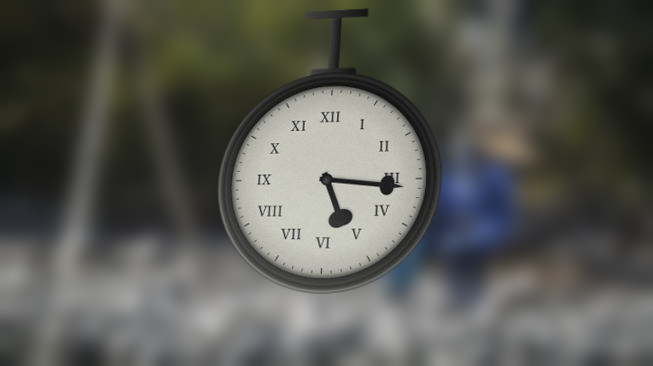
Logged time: **5:16**
